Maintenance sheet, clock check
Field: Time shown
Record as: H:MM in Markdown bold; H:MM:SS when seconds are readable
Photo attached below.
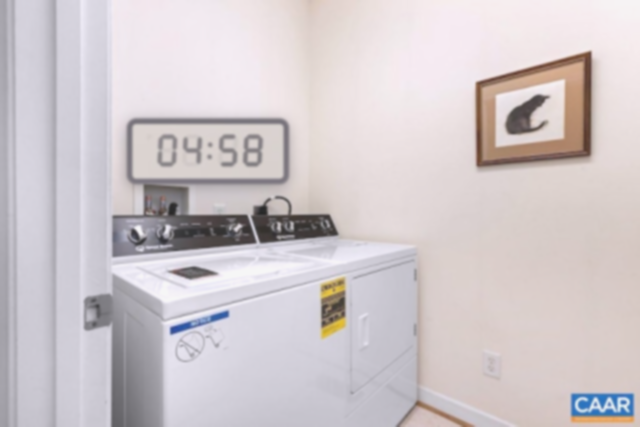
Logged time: **4:58**
